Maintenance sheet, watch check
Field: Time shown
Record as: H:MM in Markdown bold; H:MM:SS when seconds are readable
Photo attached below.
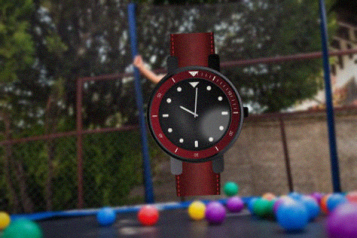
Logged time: **10:01**
